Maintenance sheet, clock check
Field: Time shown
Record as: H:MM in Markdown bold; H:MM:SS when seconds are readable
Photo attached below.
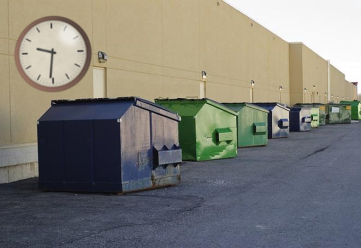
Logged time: **9:31**
